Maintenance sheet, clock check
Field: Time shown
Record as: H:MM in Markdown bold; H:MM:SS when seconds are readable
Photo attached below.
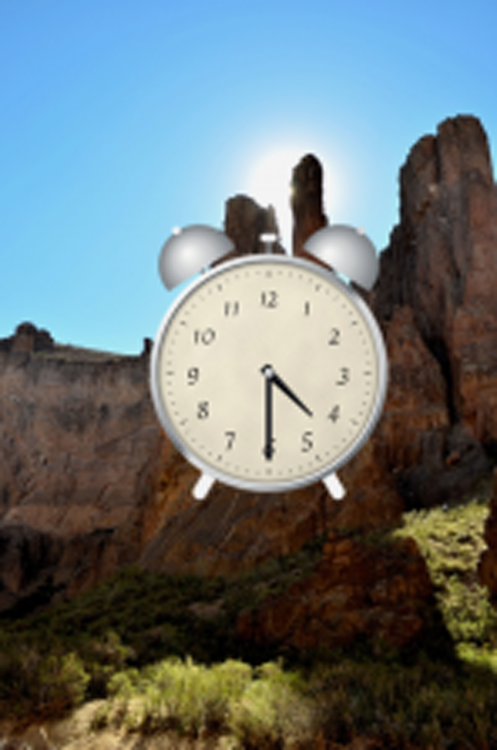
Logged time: **4:30**
